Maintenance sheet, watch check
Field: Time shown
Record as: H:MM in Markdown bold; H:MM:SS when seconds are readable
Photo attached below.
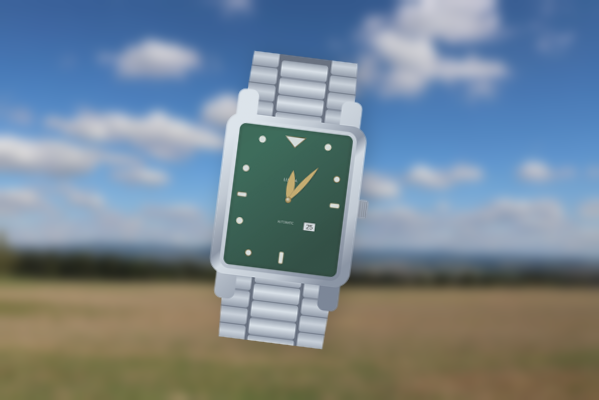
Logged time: **12:06**
